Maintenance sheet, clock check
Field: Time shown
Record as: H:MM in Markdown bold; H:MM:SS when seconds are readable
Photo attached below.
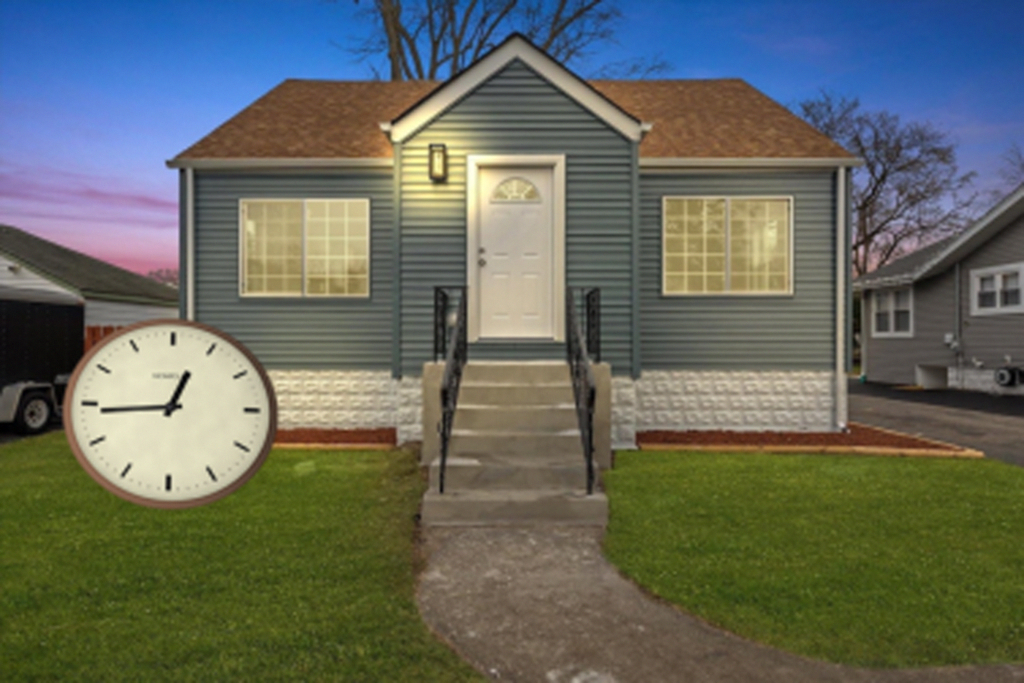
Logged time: **12:44**
